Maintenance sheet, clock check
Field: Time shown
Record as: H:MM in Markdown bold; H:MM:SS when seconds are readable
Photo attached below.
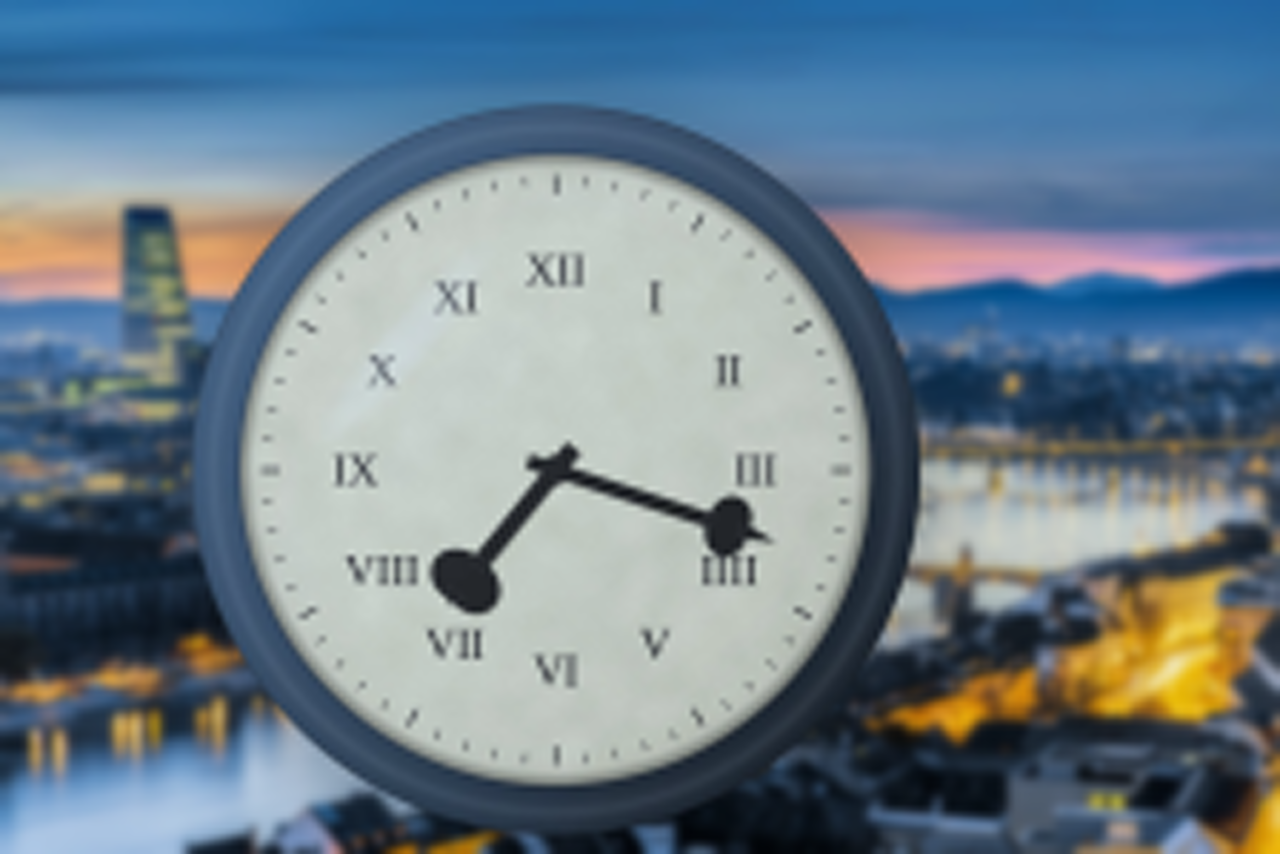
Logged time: **7:18**
